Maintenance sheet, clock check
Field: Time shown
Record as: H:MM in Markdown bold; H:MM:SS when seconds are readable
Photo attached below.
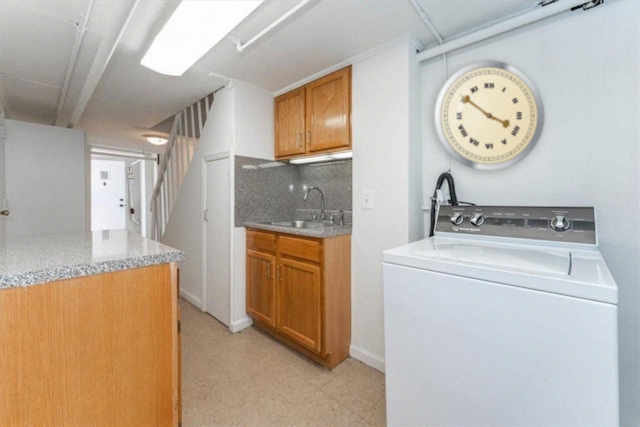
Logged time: **3:51**
